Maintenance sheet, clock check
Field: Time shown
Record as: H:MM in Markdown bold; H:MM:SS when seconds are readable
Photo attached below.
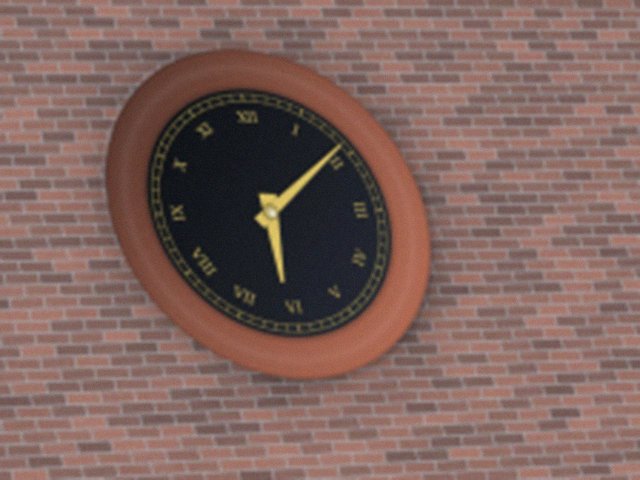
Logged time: **6:09**
